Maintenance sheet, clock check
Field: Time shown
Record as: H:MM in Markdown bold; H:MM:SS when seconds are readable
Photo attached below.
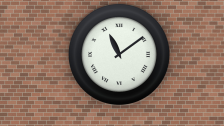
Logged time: **11:09**
